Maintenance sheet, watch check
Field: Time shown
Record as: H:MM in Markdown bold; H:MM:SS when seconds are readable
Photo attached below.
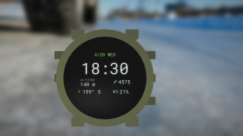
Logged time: **18:30**
